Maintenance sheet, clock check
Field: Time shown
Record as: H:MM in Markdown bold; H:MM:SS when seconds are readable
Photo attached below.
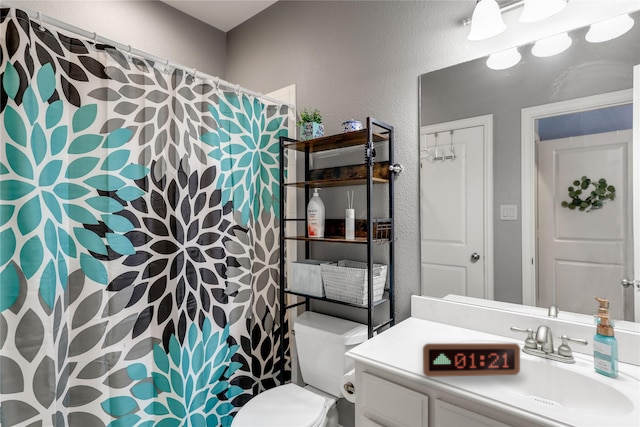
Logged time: **1:21**
